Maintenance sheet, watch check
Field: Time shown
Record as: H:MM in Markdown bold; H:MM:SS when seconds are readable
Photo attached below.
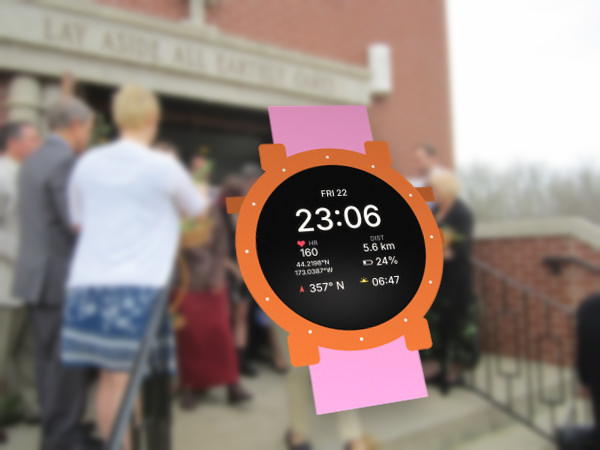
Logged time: **23:06**
